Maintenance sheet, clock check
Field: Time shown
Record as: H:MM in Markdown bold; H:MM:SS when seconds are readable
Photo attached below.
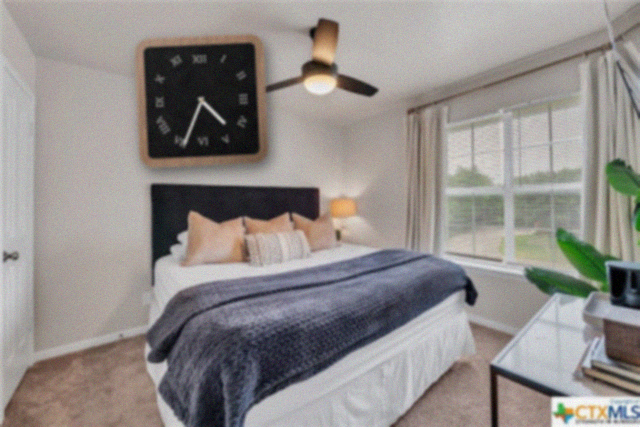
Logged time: **4:34**
